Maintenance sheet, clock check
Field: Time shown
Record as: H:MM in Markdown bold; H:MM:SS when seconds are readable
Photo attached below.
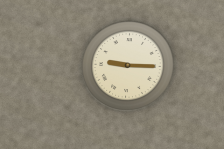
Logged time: **9:15**
